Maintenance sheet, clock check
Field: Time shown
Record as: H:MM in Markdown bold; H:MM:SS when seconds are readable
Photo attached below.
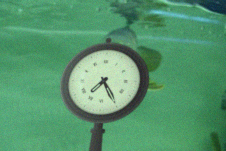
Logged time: **7:25**
